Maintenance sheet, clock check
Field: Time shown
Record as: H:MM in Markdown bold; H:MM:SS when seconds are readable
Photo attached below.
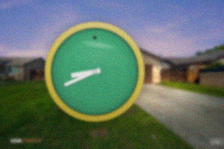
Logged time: **8:41**
